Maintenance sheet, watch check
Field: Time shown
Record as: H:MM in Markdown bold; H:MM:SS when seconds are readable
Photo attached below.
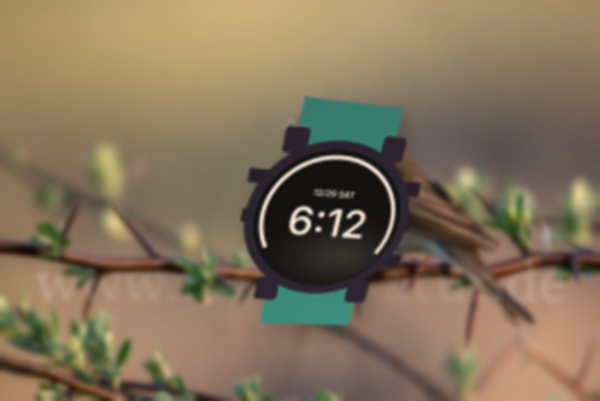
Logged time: **6:12**
